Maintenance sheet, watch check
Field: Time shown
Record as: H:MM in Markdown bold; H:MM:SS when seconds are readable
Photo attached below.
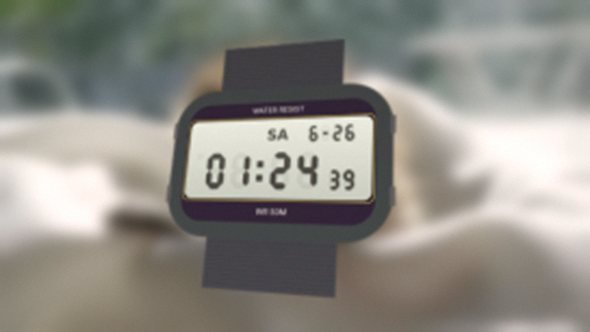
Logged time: **1:24:39**
